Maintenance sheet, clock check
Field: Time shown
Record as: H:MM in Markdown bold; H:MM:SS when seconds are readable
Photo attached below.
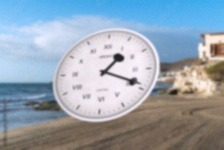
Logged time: **1:19**
